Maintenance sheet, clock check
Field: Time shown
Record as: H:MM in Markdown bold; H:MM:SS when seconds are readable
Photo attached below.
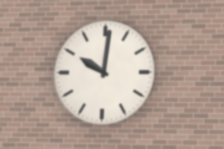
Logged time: **10:01**
